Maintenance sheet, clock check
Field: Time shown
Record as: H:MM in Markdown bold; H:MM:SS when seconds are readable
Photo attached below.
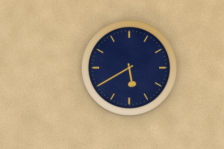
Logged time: **5:40**
